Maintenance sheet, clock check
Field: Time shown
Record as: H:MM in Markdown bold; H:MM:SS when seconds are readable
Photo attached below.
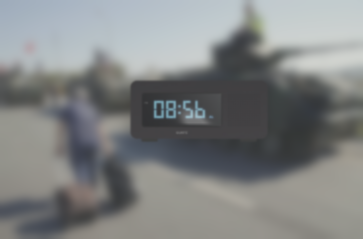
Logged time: **8:56**
